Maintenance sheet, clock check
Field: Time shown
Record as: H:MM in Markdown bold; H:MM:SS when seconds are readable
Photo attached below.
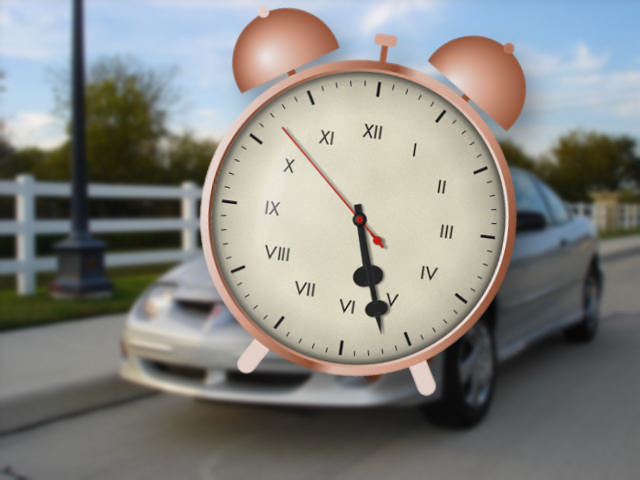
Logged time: **5:26:52**
